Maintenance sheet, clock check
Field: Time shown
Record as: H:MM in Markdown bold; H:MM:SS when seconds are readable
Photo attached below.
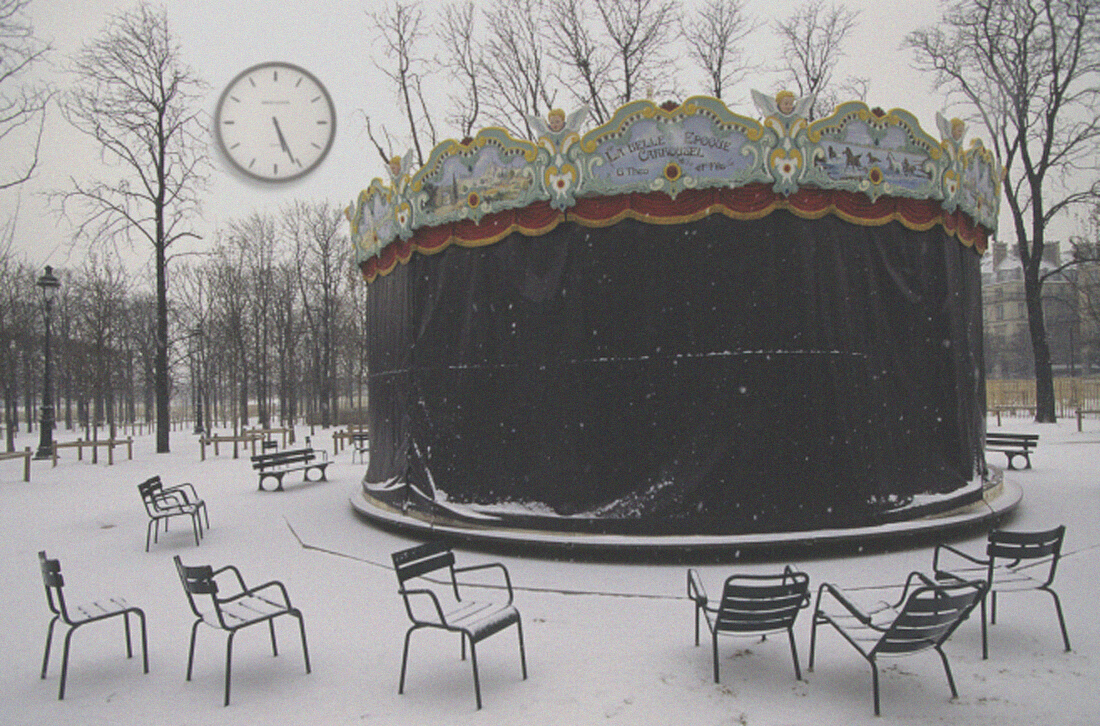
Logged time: **5:26**
